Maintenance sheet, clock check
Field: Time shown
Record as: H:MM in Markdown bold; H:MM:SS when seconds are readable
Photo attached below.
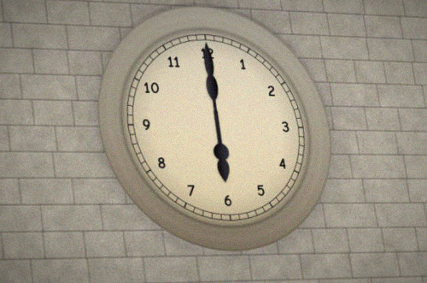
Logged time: **6:00**
